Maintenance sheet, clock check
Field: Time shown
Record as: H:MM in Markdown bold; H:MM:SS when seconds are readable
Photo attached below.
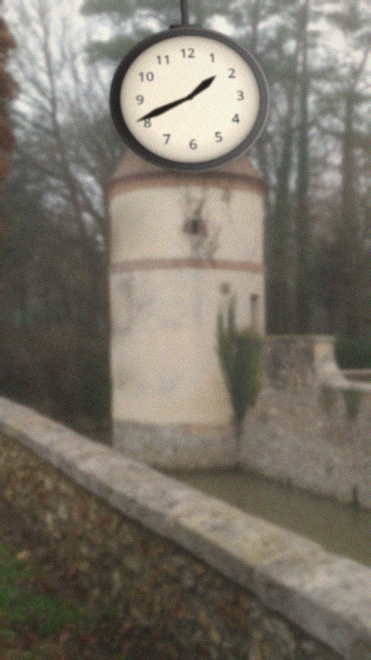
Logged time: **1:41**
